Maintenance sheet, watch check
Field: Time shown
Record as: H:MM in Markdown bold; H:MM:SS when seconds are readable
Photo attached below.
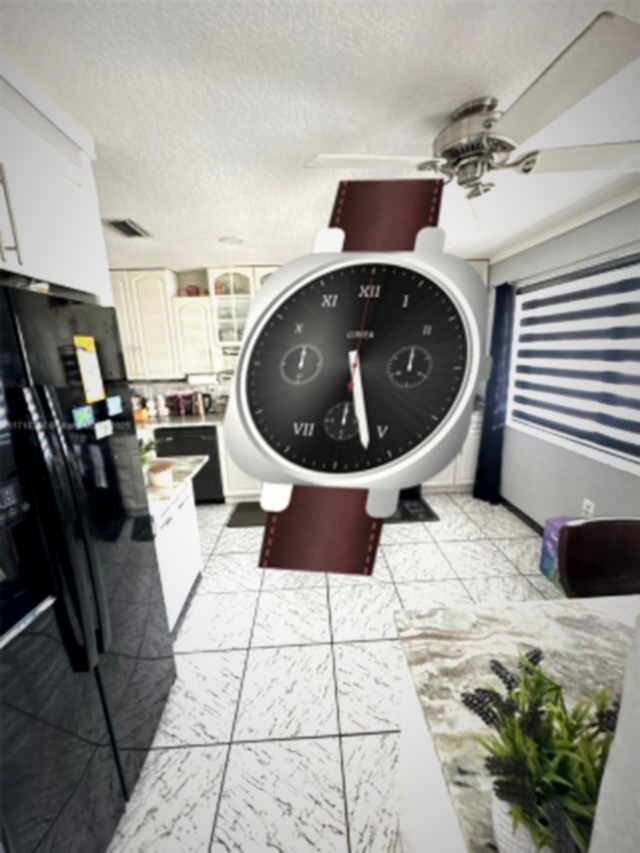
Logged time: **5:27**
